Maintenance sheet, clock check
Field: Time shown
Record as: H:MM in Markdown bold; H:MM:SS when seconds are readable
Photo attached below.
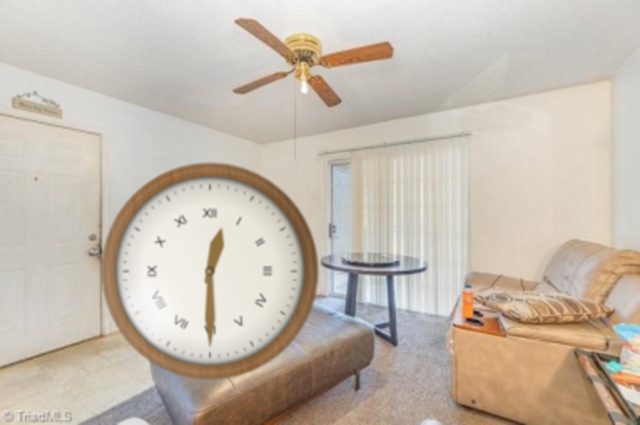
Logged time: **12:30**
